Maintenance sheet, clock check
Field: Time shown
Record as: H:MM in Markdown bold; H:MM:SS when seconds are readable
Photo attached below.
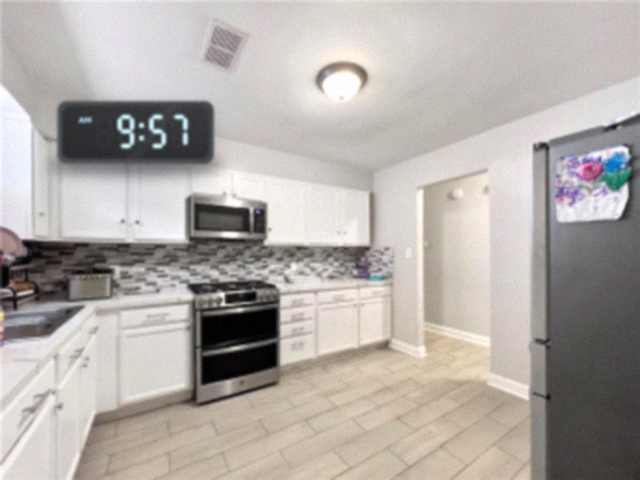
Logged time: **9:57**
